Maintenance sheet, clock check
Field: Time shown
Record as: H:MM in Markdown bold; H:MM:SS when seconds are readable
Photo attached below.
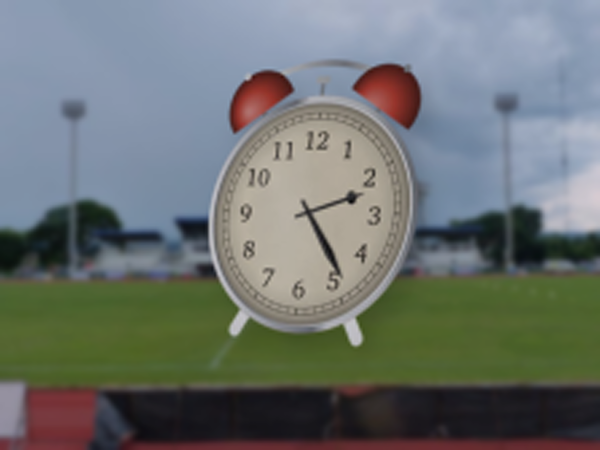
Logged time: **2:24**
